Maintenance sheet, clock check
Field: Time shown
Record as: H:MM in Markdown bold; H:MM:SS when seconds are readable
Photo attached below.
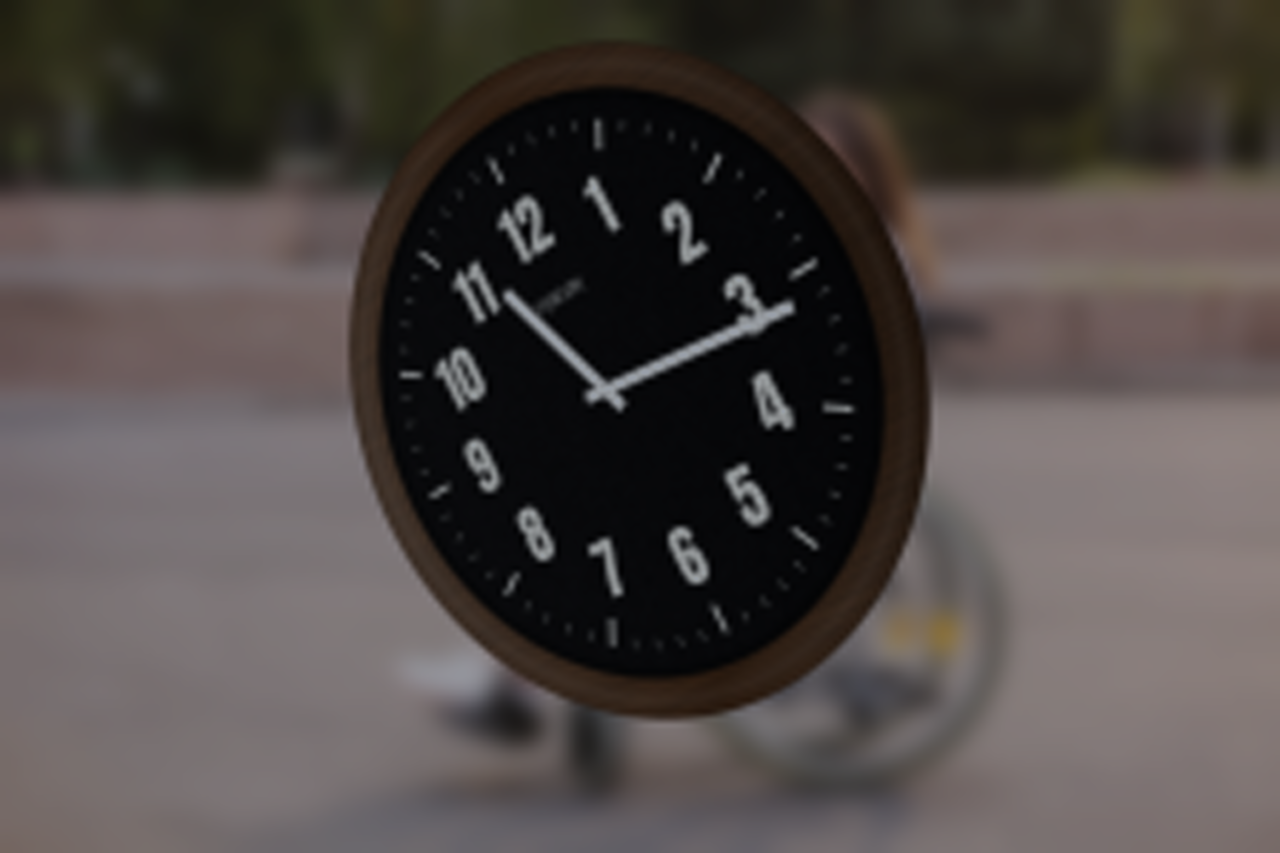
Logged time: **11:16**
